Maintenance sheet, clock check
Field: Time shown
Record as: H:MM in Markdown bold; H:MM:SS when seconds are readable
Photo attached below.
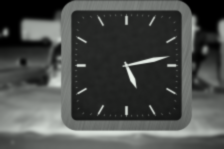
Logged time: **5:13**
